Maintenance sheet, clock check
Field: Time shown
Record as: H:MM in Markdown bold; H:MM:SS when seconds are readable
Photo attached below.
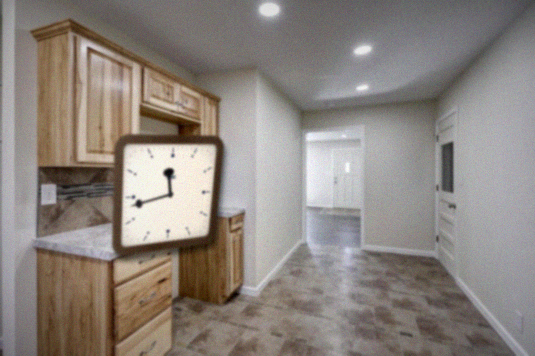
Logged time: **11:43**
